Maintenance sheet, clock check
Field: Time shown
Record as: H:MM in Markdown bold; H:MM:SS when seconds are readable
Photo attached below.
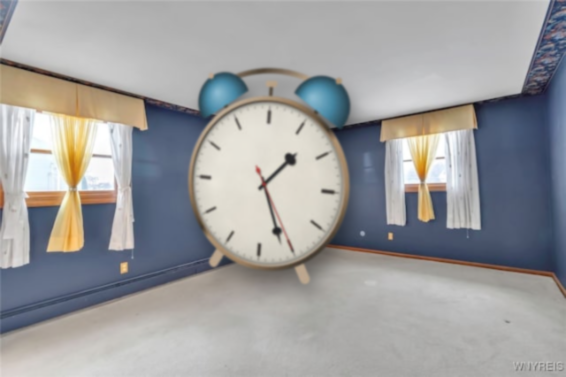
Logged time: **1:26:25**
